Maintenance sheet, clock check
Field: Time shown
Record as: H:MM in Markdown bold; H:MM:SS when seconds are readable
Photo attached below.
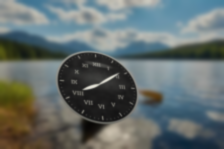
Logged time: **8:09**
